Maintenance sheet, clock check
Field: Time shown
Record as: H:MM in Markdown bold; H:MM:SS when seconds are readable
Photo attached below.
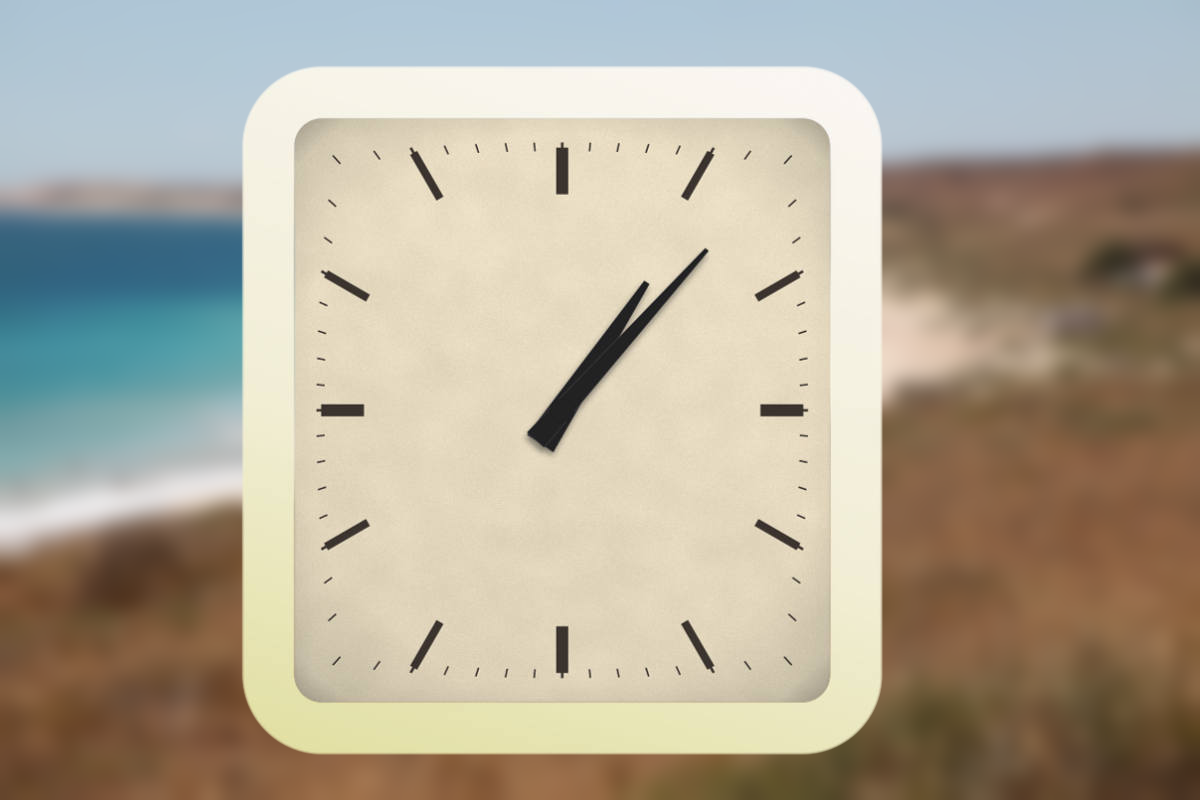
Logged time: **1:07**
